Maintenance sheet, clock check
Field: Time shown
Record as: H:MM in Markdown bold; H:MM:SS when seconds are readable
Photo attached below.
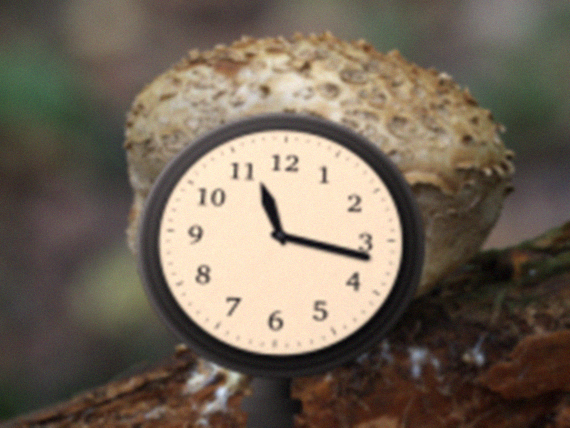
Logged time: **11:17**
